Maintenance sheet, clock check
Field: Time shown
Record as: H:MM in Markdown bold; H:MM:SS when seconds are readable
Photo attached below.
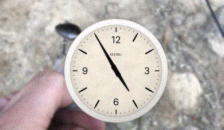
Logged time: **4:55**
